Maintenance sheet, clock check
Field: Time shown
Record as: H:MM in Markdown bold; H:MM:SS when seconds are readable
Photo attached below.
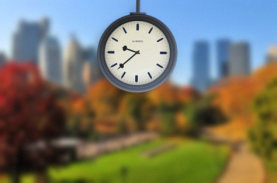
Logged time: **9:38**
